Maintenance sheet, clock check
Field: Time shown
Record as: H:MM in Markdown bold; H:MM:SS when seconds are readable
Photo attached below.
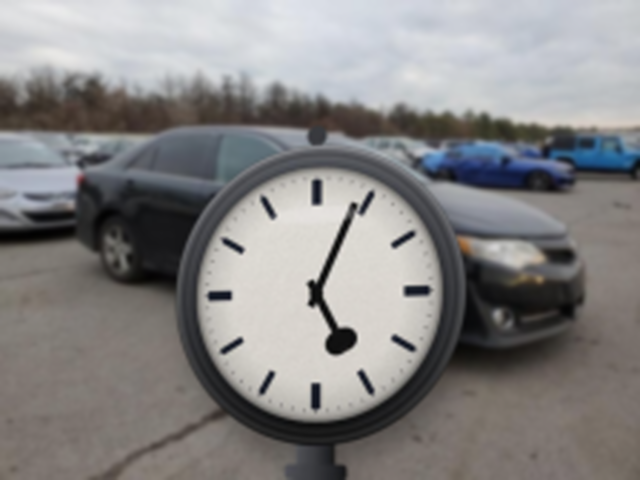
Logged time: **5:04**
